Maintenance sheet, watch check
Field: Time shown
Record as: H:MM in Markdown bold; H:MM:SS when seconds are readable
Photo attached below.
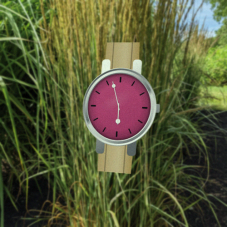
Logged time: **5:57**
